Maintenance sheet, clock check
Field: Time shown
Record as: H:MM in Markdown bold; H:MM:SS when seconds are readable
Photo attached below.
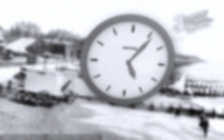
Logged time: **5:06**
